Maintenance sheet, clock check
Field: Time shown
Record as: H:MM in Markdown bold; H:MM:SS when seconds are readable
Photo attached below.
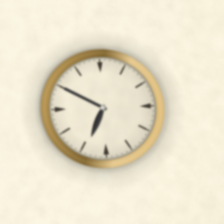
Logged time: **6:50**
